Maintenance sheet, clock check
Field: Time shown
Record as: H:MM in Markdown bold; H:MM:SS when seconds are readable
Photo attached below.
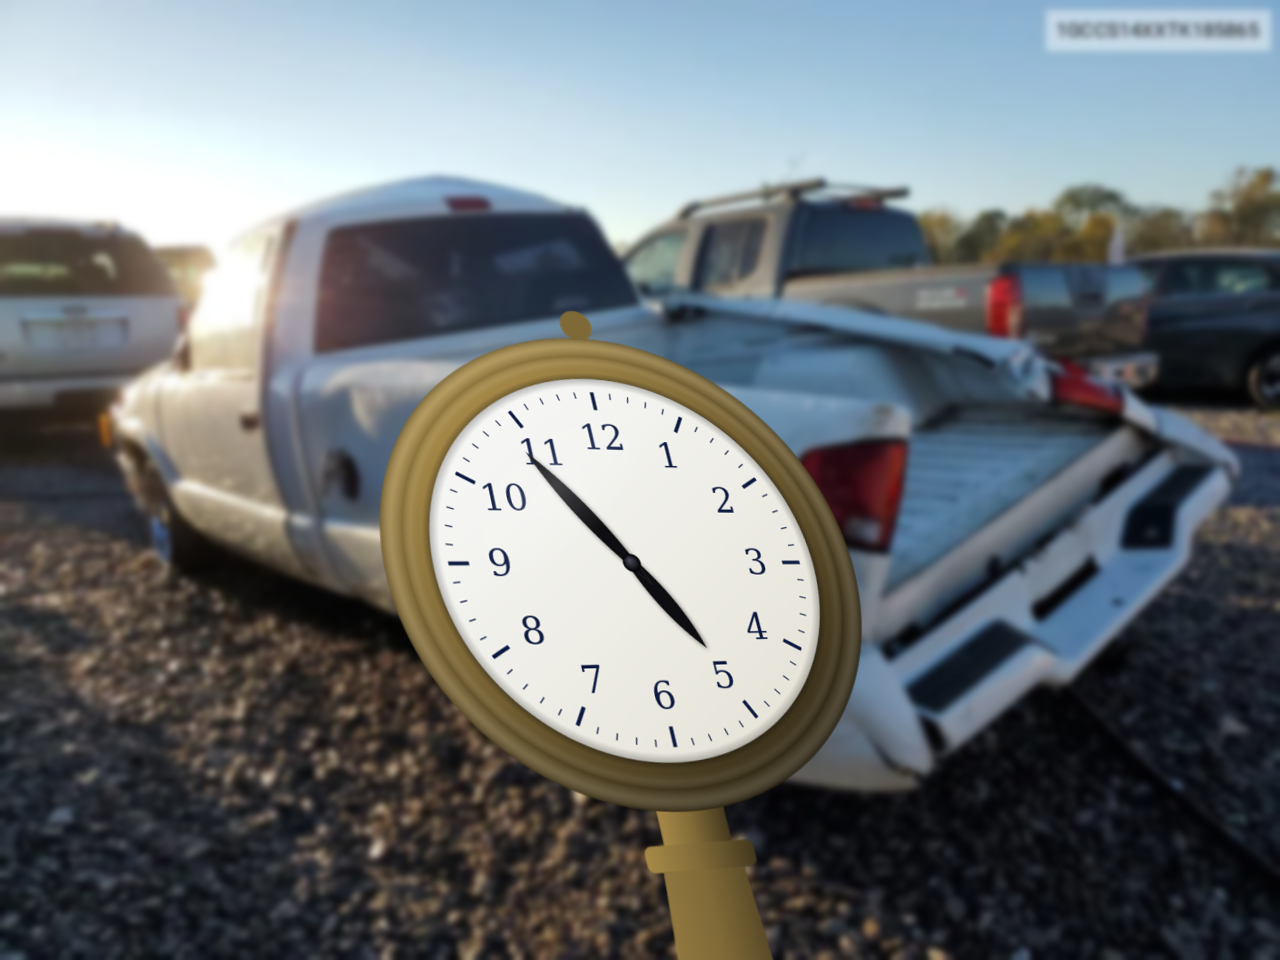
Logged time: **4:54**
